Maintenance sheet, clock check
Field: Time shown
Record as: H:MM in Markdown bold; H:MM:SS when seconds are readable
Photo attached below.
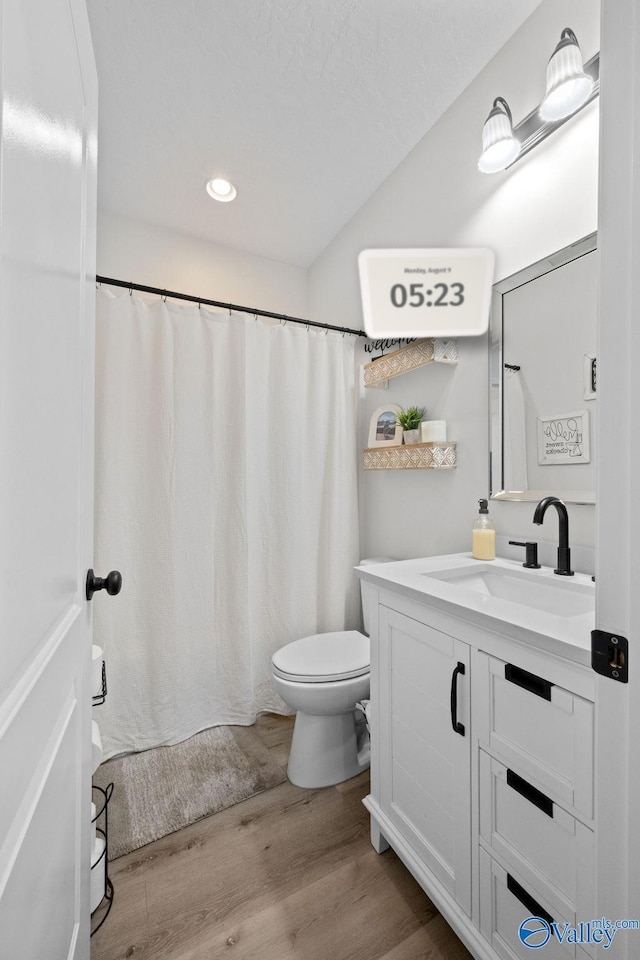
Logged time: **5:23**
